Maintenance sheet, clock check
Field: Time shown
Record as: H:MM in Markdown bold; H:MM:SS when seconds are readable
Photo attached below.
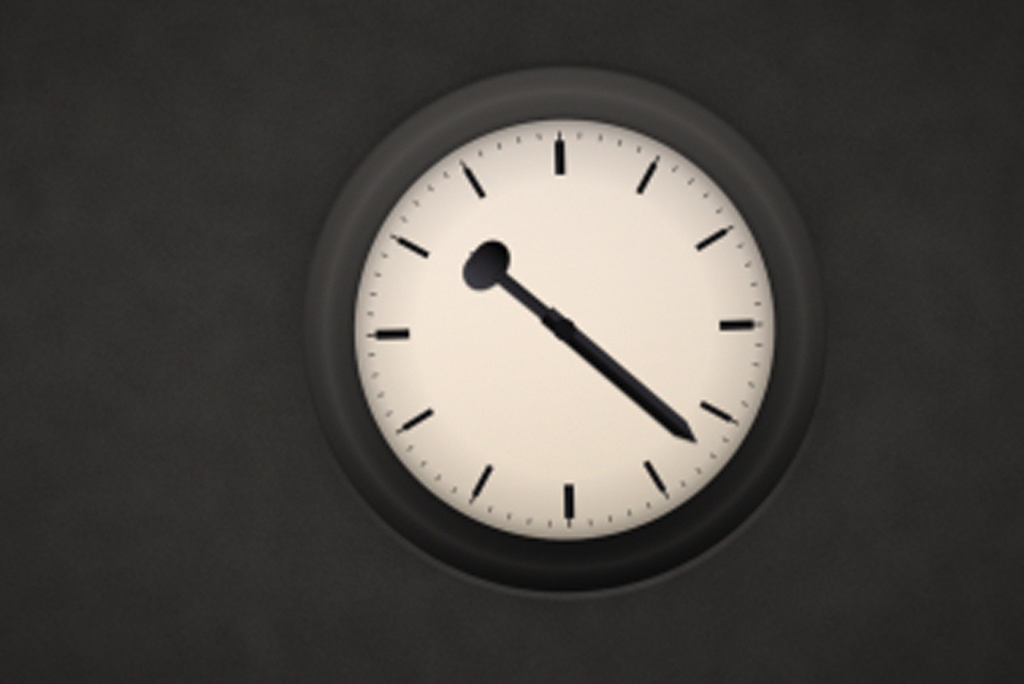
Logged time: **10:22**
